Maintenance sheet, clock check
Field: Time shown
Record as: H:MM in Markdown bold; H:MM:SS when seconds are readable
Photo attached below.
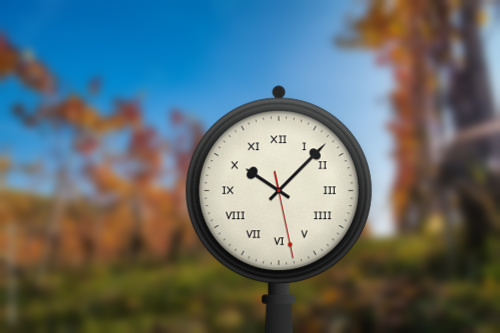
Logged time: **10:07:28**
